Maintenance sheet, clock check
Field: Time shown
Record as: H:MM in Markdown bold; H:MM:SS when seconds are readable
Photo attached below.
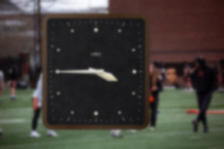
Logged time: **3:45**
